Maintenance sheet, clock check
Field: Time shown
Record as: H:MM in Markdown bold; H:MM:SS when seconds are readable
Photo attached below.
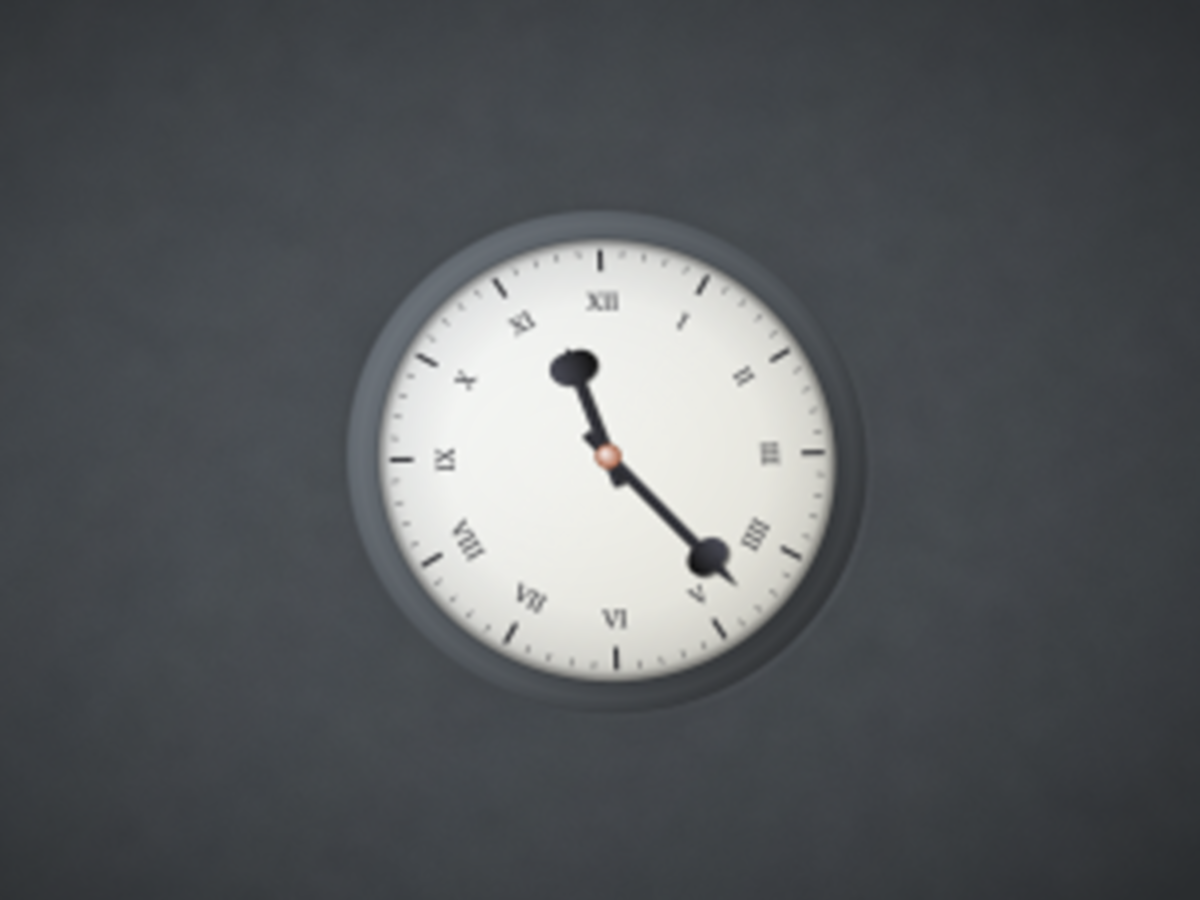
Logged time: **11:23**
